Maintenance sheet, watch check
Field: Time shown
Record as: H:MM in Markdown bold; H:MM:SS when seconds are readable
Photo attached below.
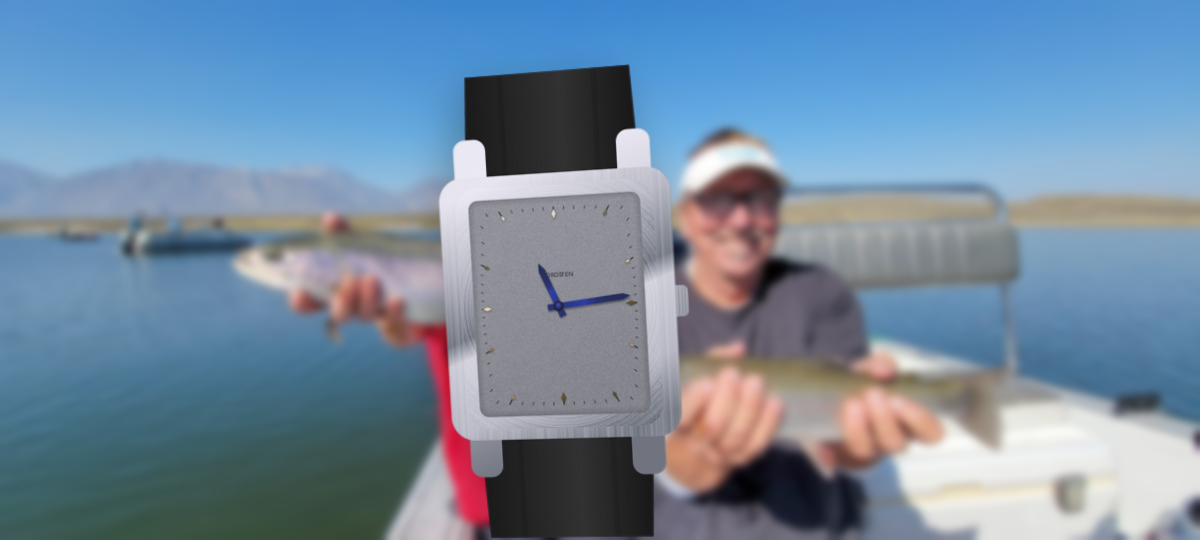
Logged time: **11:14**
